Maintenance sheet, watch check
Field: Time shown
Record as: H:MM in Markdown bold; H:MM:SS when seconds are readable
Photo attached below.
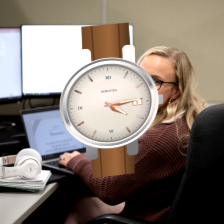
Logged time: **4:14**
